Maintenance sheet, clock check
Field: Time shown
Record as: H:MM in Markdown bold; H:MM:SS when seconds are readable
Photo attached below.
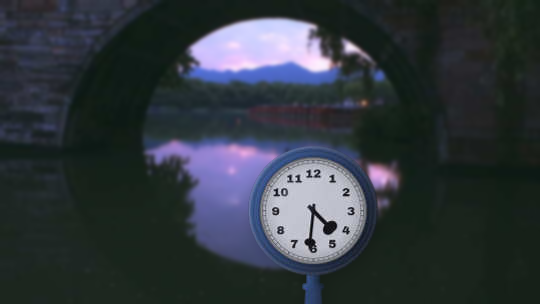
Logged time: **4:31**
